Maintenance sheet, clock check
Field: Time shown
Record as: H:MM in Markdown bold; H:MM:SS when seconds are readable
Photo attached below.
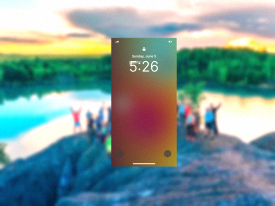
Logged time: **5:26**
